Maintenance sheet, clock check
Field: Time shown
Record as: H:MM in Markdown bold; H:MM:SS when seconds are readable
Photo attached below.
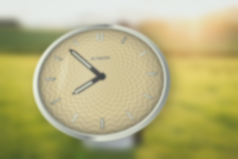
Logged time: **7:53**
